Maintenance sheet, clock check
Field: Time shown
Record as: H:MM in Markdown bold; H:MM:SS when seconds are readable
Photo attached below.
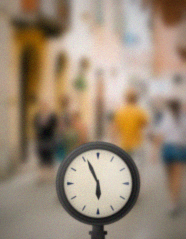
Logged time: **5:56**
